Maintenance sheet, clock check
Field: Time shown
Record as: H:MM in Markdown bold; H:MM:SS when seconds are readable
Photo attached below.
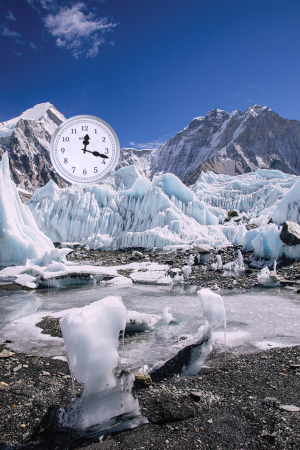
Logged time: **12:18**
